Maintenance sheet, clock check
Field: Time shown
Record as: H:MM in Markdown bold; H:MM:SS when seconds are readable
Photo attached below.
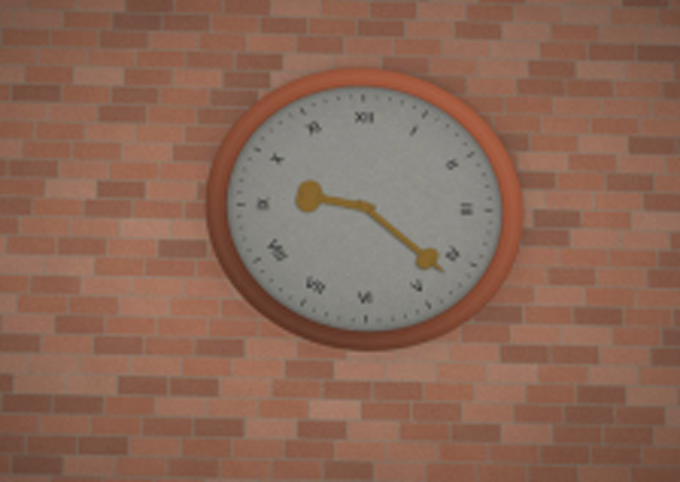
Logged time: **9:22**
